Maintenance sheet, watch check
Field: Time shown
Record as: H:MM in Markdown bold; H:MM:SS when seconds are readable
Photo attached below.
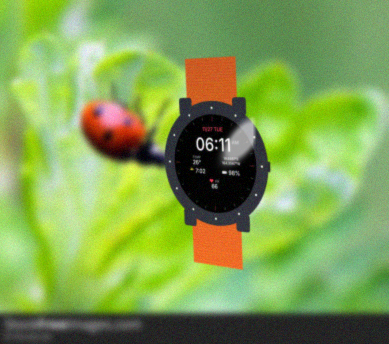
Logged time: **6:11**
